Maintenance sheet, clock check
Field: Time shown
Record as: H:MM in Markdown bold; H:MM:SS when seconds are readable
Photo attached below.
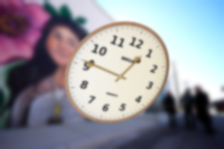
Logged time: **12:46**
